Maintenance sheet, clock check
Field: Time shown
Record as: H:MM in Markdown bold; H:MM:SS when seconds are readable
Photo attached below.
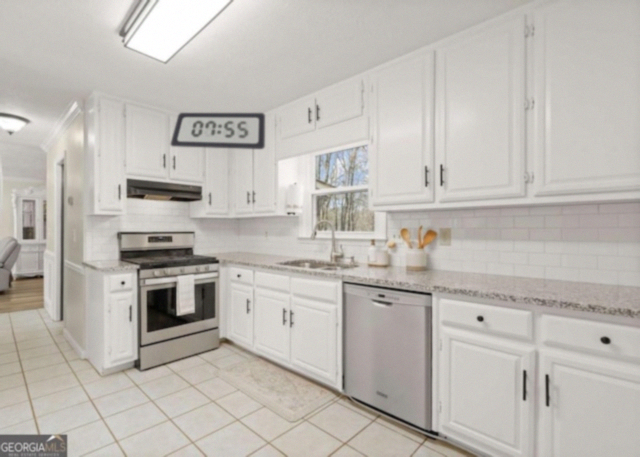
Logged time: **7:55**
